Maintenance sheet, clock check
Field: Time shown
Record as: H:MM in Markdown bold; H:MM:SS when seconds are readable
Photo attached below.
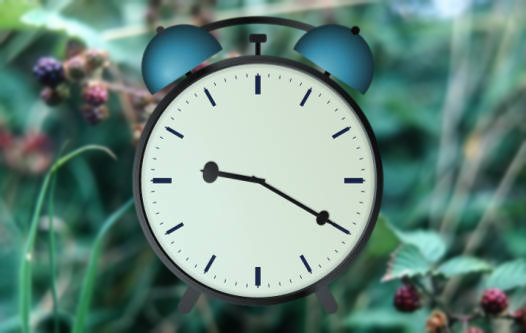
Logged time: **9:20**
